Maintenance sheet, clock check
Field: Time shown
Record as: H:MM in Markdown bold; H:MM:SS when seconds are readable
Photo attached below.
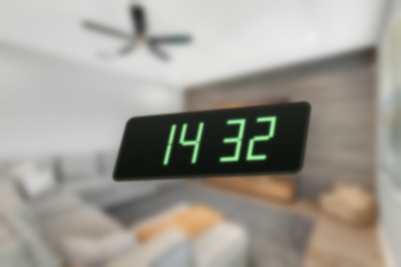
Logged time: **14:32**
